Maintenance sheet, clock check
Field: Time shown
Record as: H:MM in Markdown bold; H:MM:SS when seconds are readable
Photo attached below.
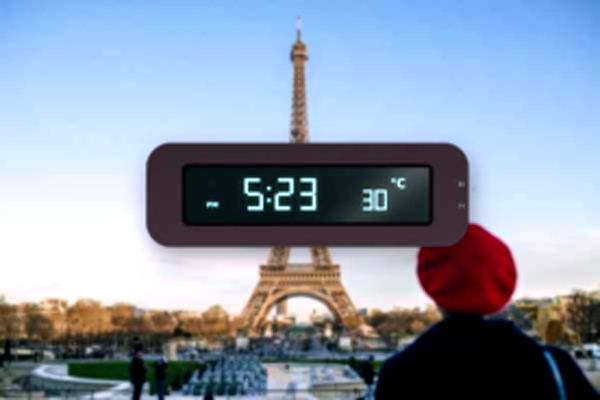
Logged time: **5:23**
